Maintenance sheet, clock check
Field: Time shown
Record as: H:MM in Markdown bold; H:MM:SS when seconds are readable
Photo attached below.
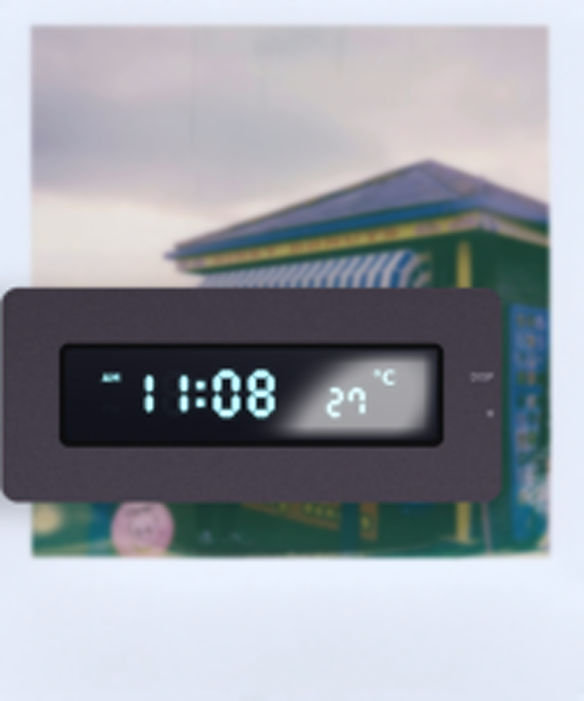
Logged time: **11:08**
